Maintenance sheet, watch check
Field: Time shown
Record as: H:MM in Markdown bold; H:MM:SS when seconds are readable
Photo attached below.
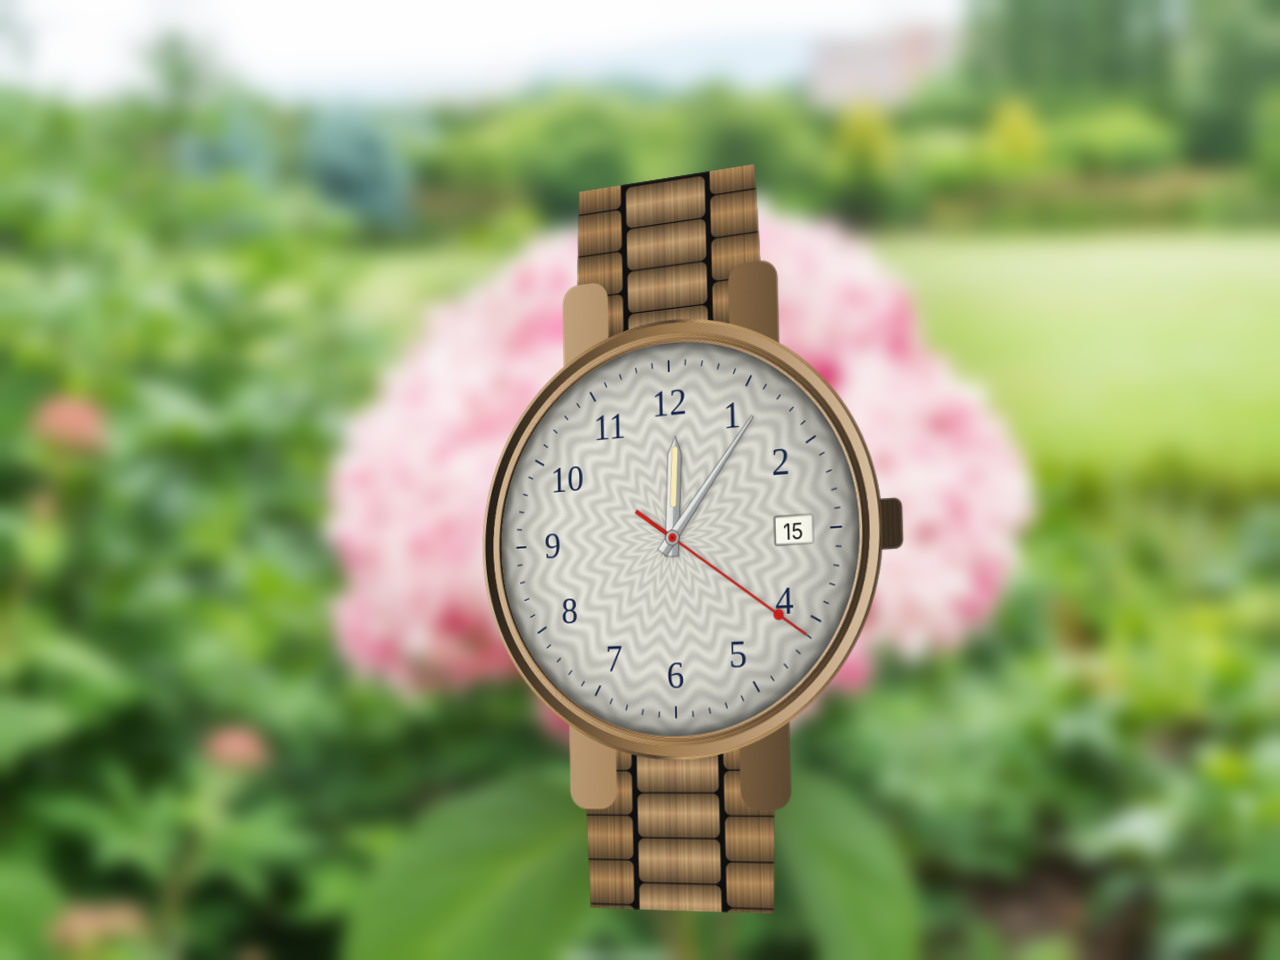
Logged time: **12:06:21**
